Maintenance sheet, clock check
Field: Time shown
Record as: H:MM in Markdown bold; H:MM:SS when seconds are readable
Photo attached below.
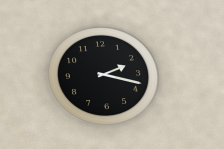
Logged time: **2:18**
